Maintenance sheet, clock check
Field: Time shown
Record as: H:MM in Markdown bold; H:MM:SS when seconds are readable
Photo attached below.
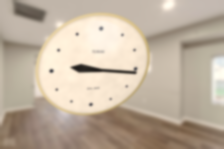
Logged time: **9:16**
